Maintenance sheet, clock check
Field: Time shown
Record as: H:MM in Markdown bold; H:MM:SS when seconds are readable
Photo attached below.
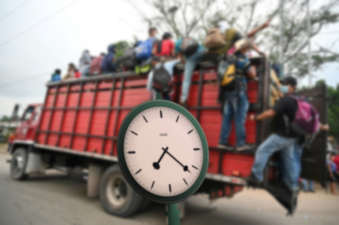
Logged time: **7:22**
